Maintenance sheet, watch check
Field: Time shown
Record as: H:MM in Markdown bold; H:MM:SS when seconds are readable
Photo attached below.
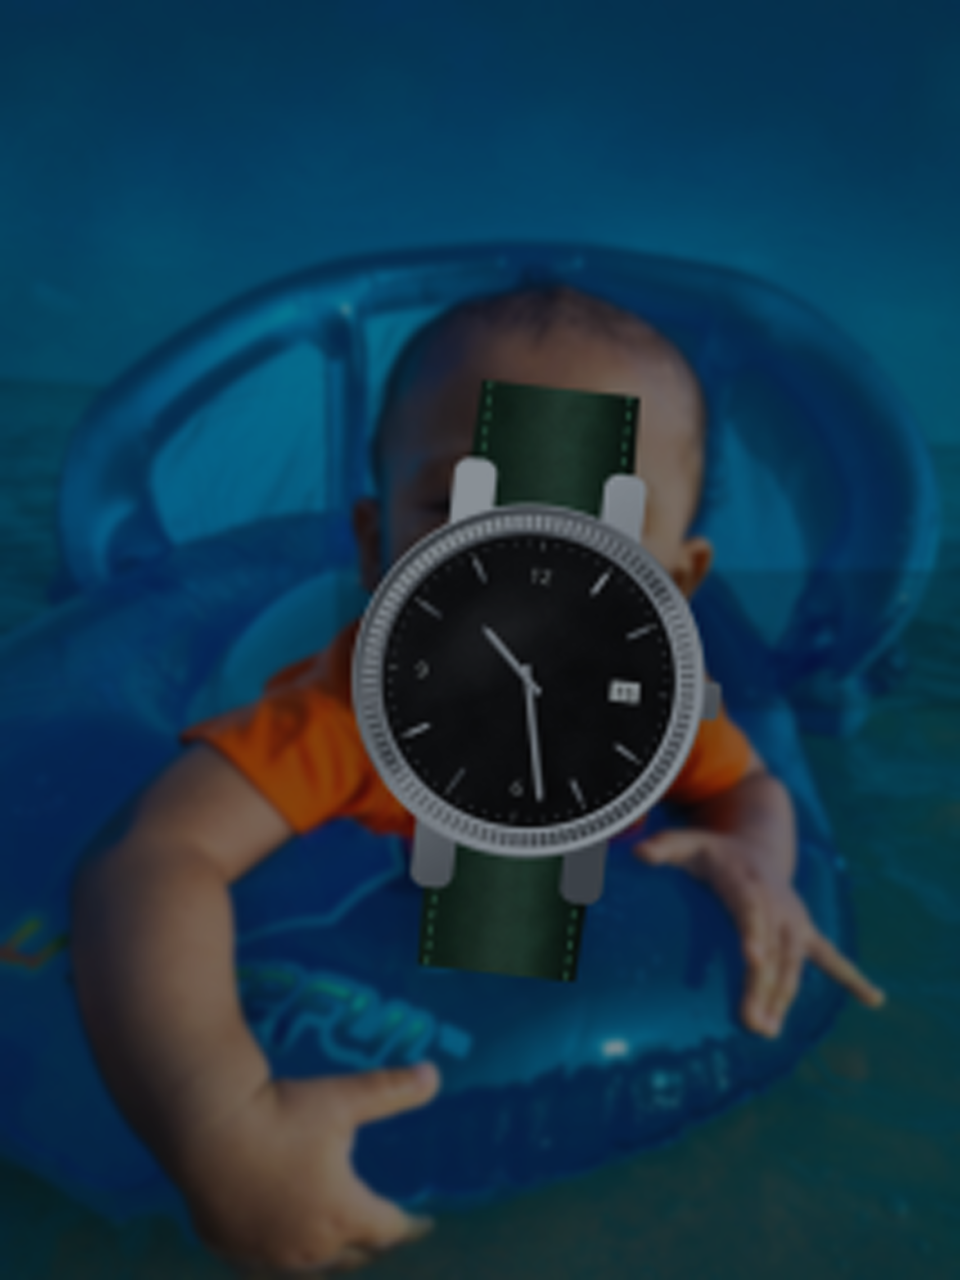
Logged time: **10:28**
